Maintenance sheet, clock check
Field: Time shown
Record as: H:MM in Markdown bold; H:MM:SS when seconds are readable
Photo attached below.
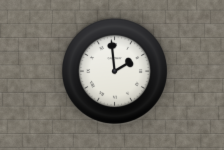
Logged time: **1:59**
